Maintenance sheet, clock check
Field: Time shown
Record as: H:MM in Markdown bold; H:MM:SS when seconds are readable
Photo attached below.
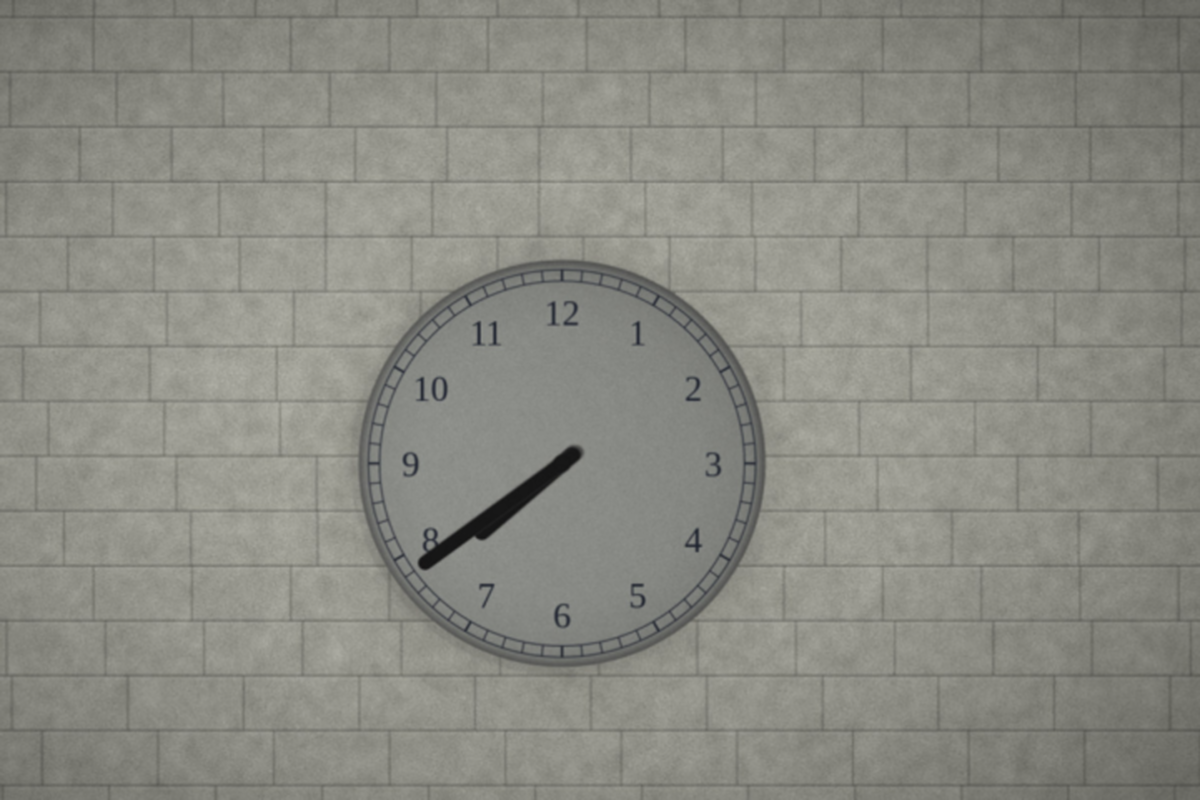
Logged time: **7:39**
